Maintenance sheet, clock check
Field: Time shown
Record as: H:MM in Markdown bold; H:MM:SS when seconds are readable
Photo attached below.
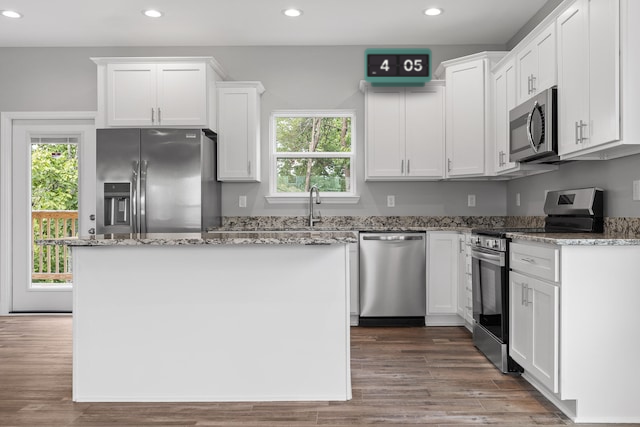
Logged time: **4:05**
